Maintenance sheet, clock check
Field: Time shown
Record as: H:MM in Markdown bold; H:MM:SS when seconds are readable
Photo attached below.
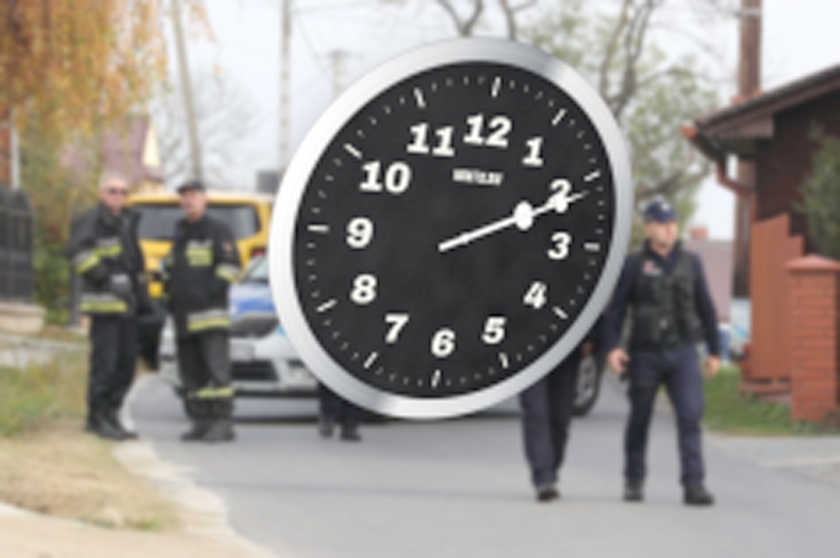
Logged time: **2:11**
